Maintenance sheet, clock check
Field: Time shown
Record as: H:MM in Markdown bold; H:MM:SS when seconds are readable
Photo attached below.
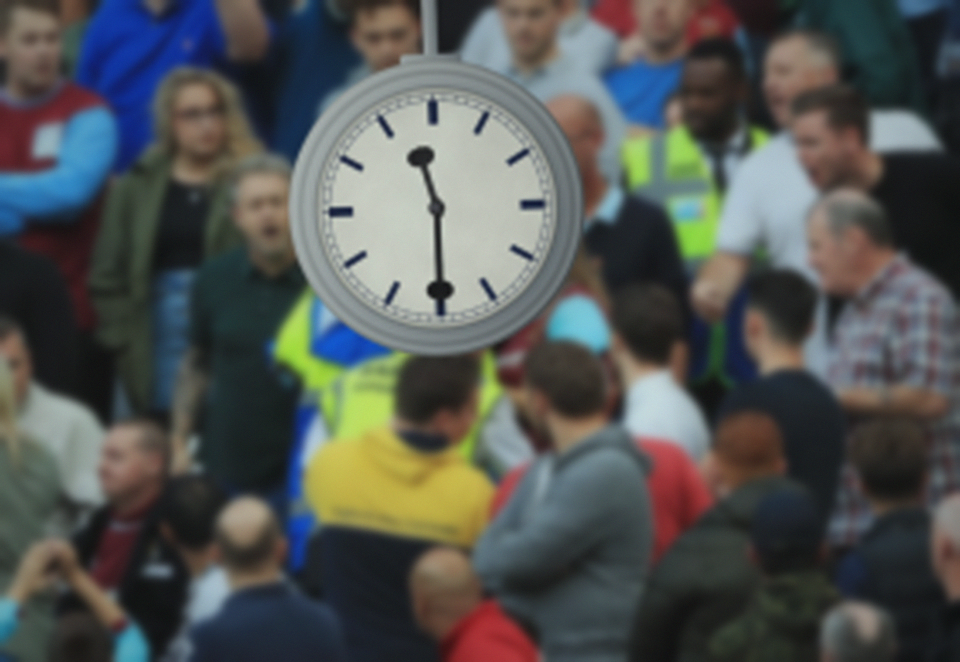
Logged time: **11:30**
